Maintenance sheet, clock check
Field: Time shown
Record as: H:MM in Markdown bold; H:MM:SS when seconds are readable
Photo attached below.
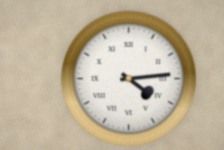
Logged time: **4:14**
